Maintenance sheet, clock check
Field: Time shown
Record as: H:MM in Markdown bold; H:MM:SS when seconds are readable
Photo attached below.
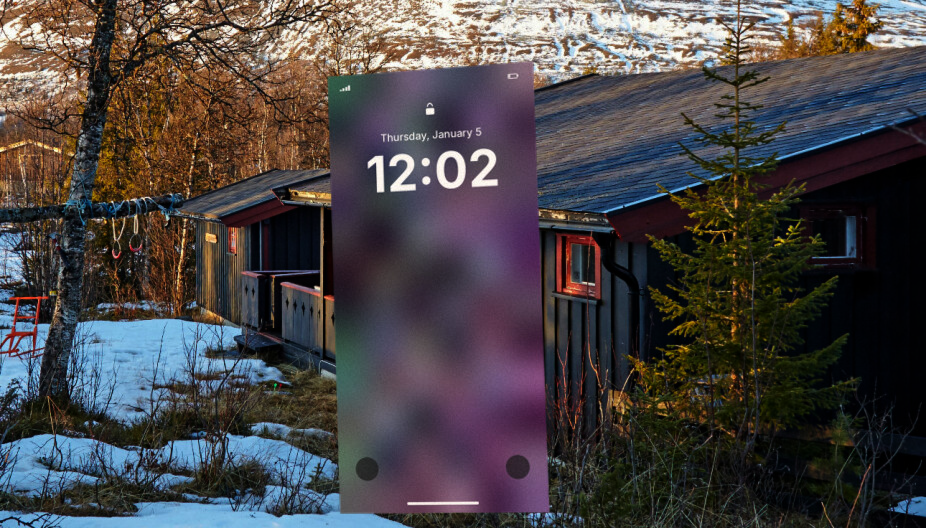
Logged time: **12:02**
